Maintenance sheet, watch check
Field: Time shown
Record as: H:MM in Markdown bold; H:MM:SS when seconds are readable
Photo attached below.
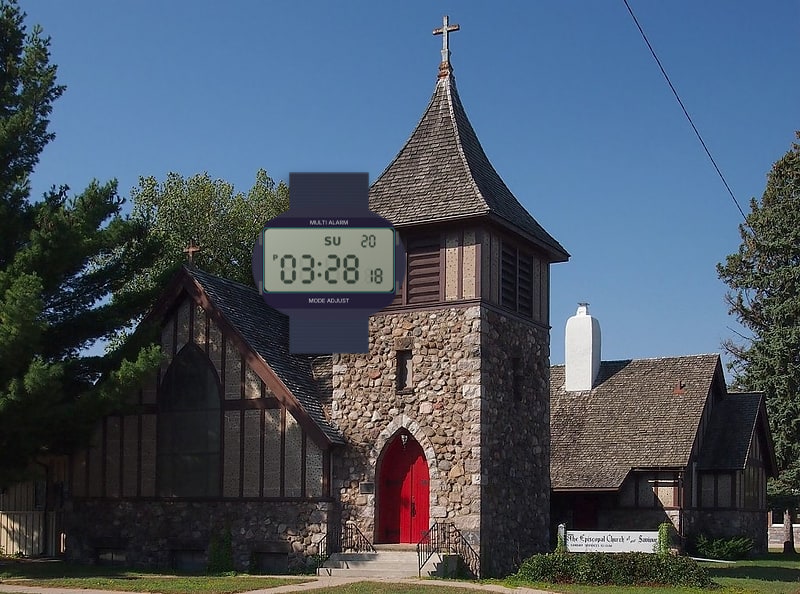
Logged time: **3:28:18**
